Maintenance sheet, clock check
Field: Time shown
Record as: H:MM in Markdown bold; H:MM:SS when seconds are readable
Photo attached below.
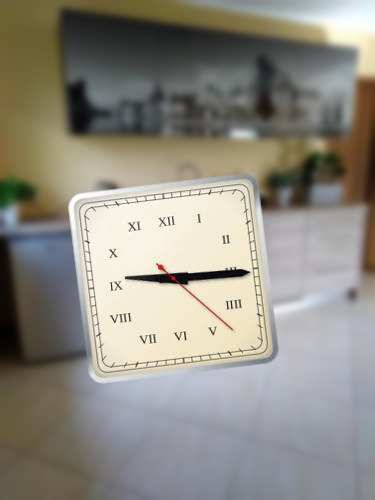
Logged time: **9:15:23**
